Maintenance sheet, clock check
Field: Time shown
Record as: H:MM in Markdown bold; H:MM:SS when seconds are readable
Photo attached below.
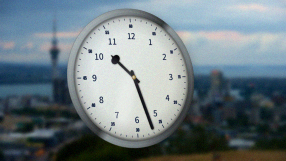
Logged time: **10:27**
